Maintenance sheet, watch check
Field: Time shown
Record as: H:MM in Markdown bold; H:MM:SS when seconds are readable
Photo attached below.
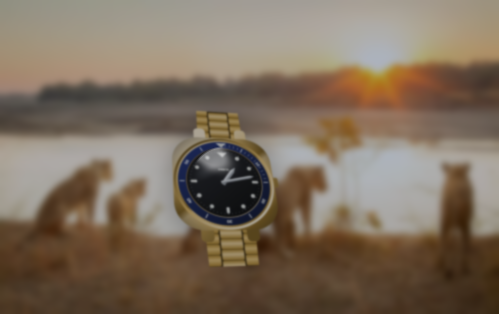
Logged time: **1:13**
